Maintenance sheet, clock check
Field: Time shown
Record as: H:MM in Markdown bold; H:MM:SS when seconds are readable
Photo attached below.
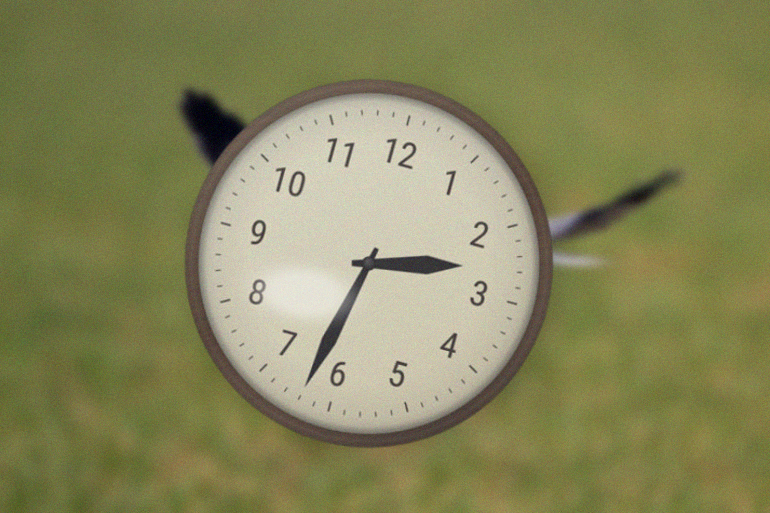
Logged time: **2:32**
